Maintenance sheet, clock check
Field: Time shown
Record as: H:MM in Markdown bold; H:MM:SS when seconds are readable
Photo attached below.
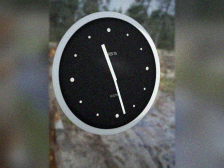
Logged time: **11:28**
